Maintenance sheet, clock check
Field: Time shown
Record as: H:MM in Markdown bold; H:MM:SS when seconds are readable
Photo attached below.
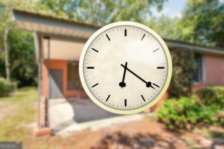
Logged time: **6:21**
